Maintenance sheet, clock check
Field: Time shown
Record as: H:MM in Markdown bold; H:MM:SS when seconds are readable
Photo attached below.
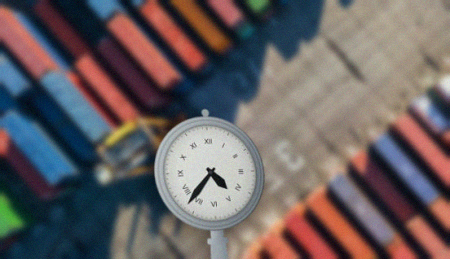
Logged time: **4:37**
